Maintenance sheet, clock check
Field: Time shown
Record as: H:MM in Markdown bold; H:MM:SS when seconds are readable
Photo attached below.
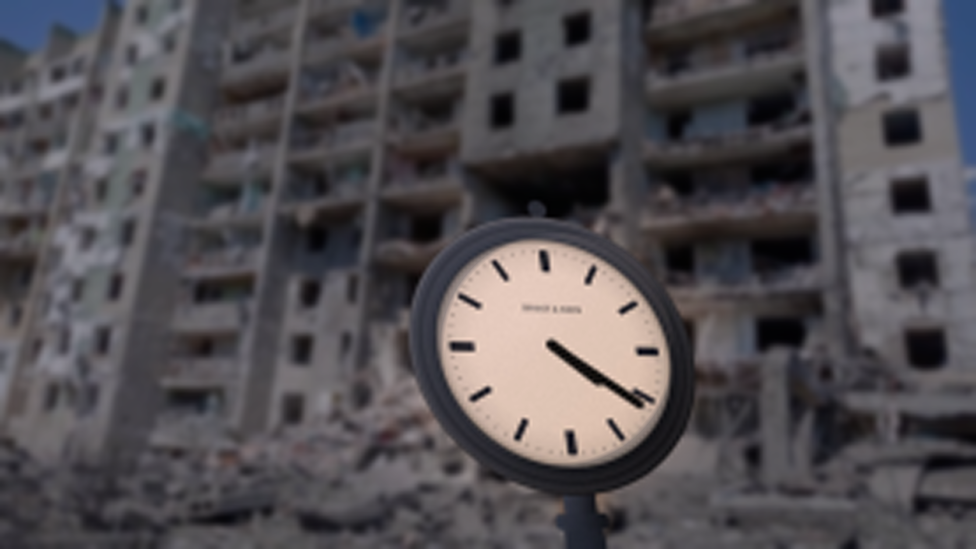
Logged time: **4:21**
